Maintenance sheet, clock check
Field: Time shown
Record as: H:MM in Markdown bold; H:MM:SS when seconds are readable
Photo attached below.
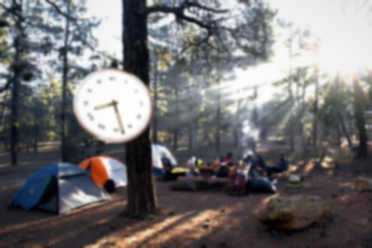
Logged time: **8:28**
